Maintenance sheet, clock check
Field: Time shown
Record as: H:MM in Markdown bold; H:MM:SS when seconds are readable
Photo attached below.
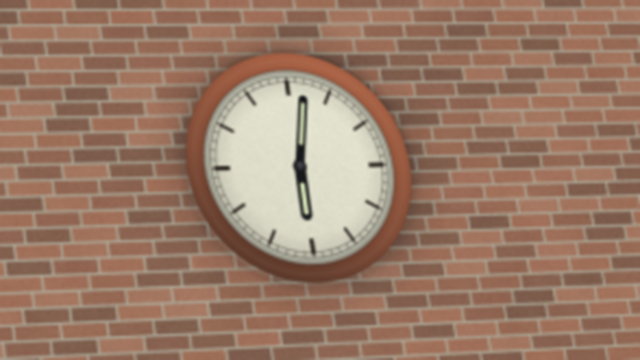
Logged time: **6:02**
